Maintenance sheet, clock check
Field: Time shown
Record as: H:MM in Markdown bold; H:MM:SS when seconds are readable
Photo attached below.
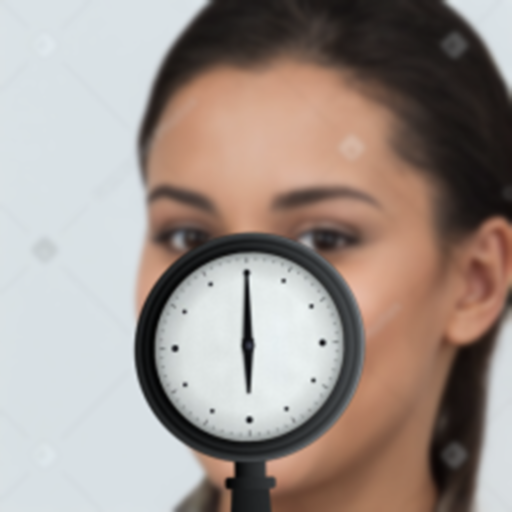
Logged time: **6:00**
